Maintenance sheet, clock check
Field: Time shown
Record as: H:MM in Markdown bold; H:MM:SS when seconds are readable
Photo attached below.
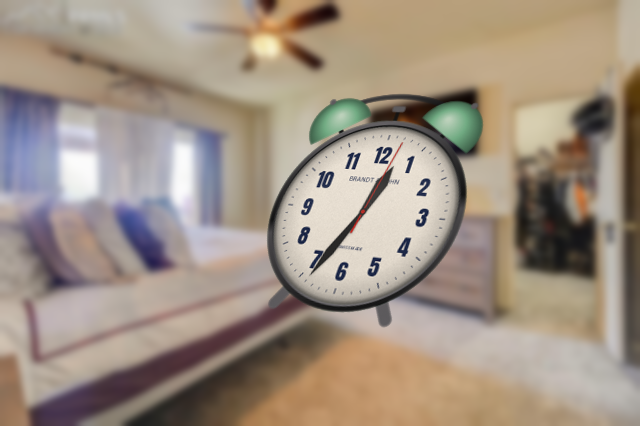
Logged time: **12:34:02**
